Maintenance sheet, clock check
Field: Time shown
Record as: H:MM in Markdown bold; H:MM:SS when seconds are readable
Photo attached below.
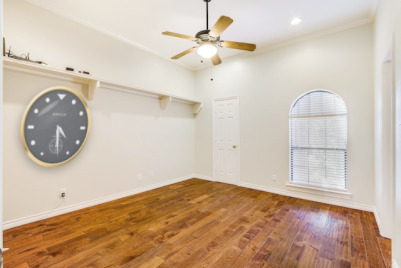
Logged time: **4:29**
